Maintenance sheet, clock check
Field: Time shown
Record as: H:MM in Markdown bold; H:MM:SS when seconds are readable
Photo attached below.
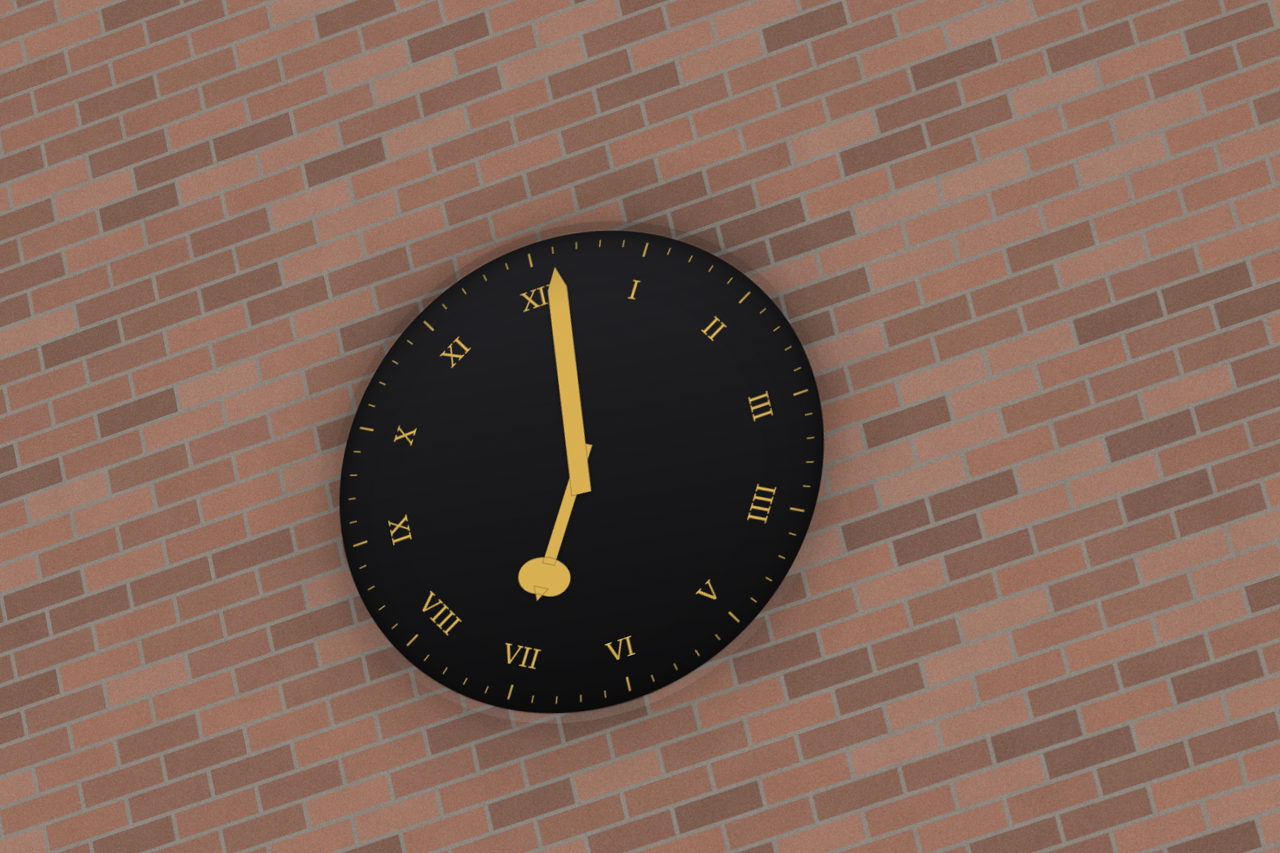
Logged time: **7:01**
